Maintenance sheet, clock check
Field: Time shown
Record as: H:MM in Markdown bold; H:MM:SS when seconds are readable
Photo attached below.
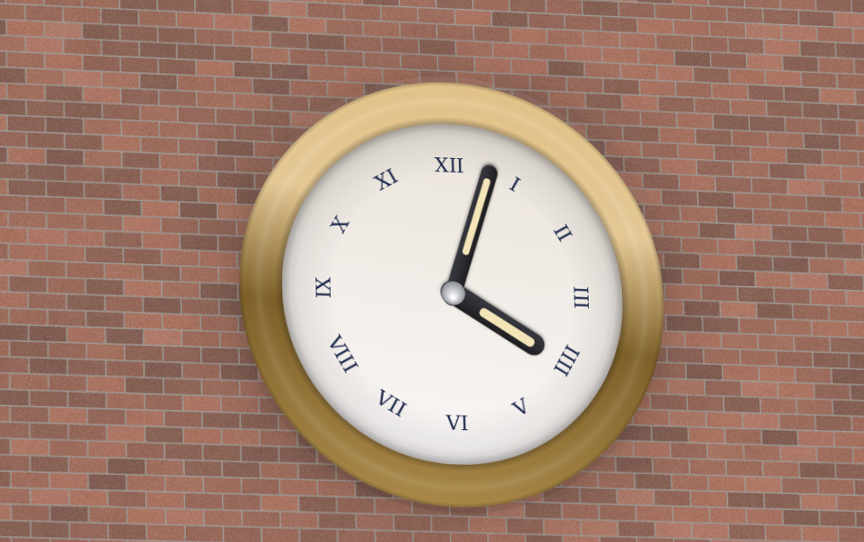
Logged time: **4:03**
